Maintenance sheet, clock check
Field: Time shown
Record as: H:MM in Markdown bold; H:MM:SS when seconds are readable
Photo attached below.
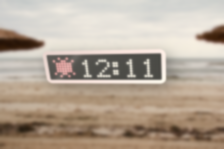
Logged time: **12:11**
